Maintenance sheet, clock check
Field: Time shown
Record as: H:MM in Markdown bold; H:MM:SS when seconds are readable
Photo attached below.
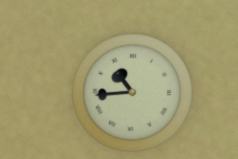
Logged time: **10:44**
